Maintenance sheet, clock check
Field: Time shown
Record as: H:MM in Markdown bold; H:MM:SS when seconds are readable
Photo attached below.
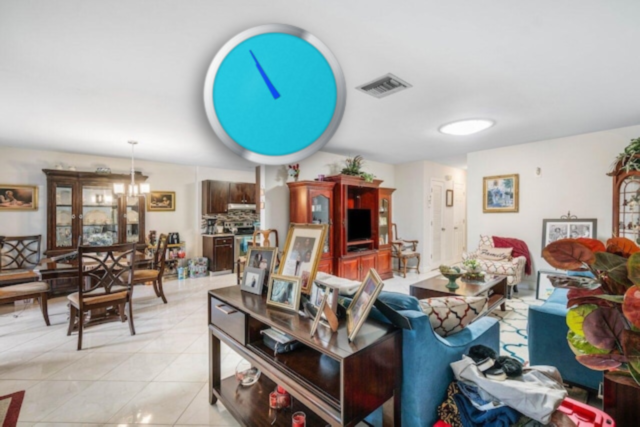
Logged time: **10:55**
